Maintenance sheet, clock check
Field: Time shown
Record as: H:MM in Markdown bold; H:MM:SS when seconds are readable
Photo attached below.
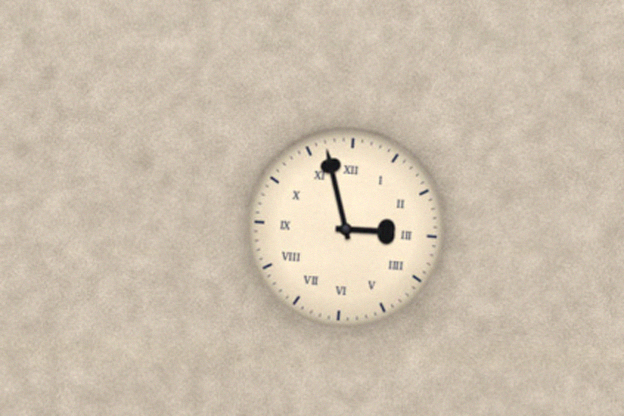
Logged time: **2:57**
